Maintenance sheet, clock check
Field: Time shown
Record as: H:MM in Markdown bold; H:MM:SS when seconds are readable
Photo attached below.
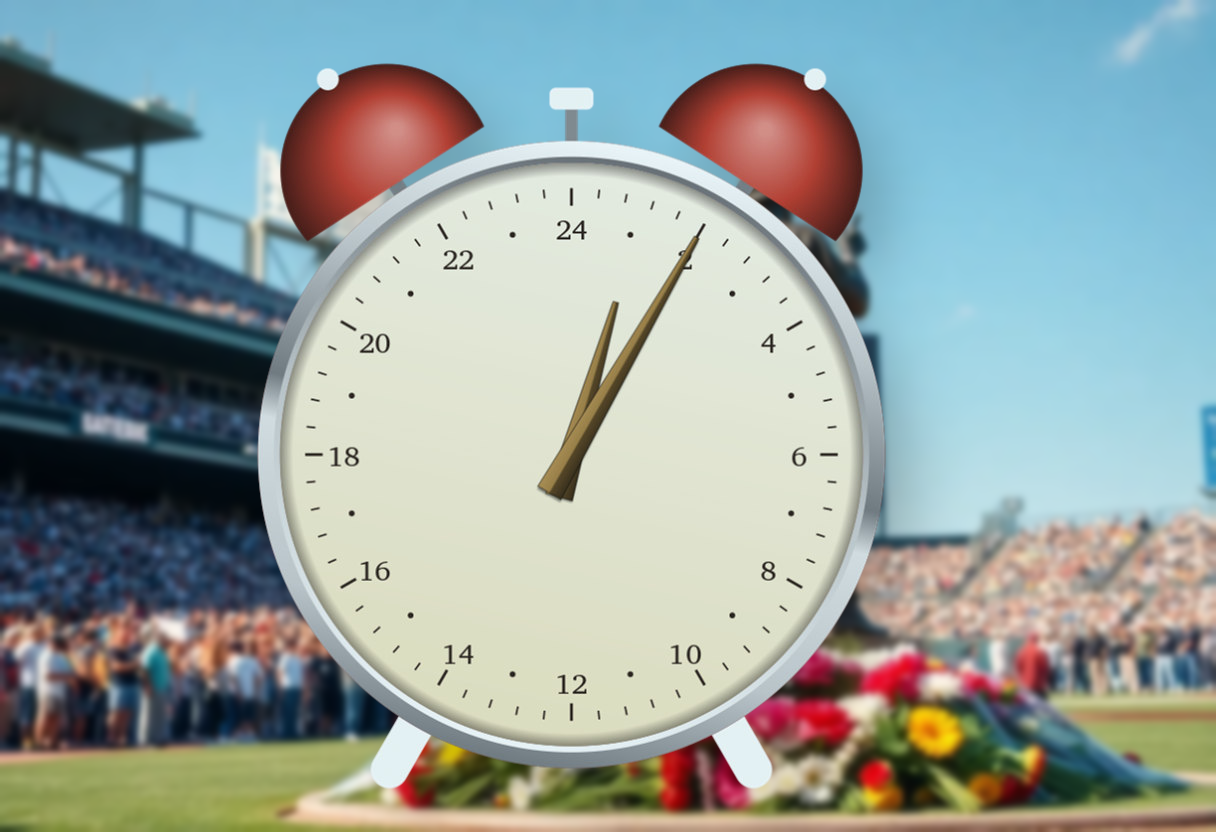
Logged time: **1:05**
